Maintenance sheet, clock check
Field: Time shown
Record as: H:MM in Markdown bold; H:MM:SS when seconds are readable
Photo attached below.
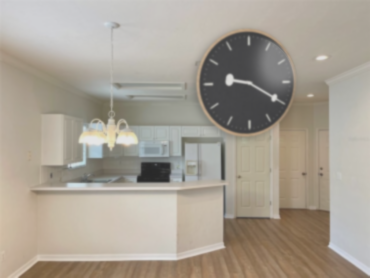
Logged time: **9:20**
